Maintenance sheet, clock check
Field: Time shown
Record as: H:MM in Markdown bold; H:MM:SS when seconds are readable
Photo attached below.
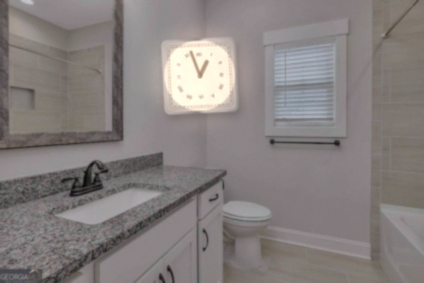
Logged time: **12:57**
